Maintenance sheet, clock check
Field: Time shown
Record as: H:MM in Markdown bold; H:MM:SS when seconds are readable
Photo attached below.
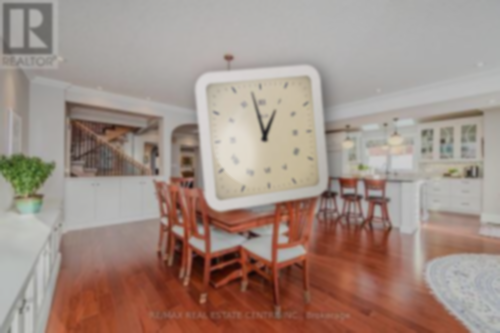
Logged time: **12:58**
